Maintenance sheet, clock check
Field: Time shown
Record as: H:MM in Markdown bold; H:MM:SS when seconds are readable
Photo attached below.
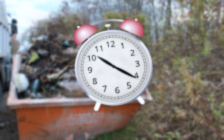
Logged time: **10:21**
